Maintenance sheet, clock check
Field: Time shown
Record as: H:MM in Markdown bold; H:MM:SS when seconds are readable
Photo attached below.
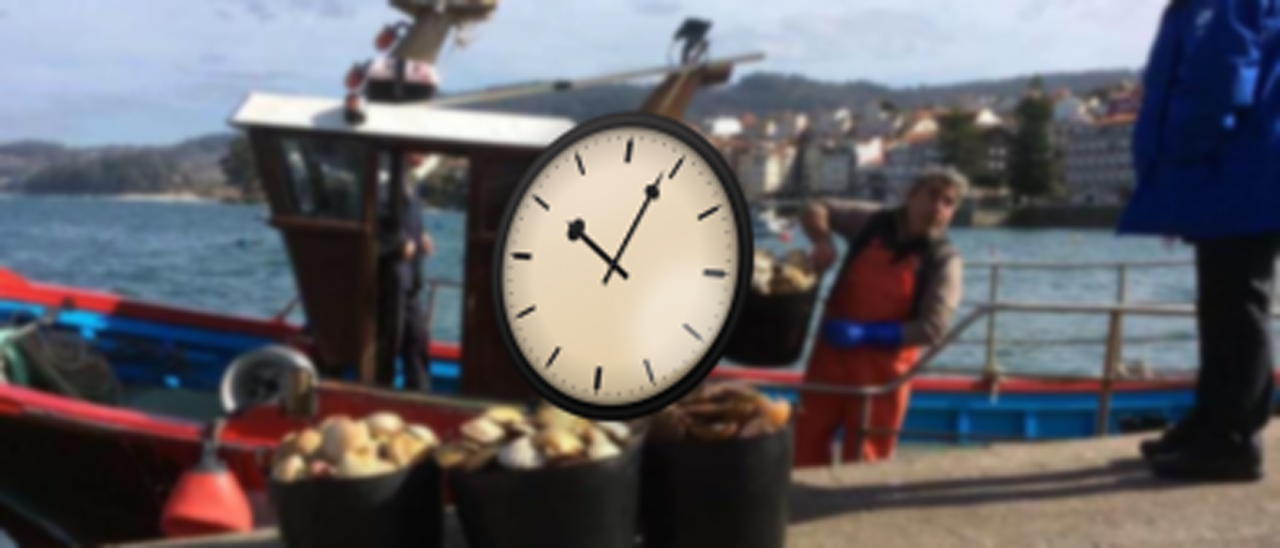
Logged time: **10:04**
